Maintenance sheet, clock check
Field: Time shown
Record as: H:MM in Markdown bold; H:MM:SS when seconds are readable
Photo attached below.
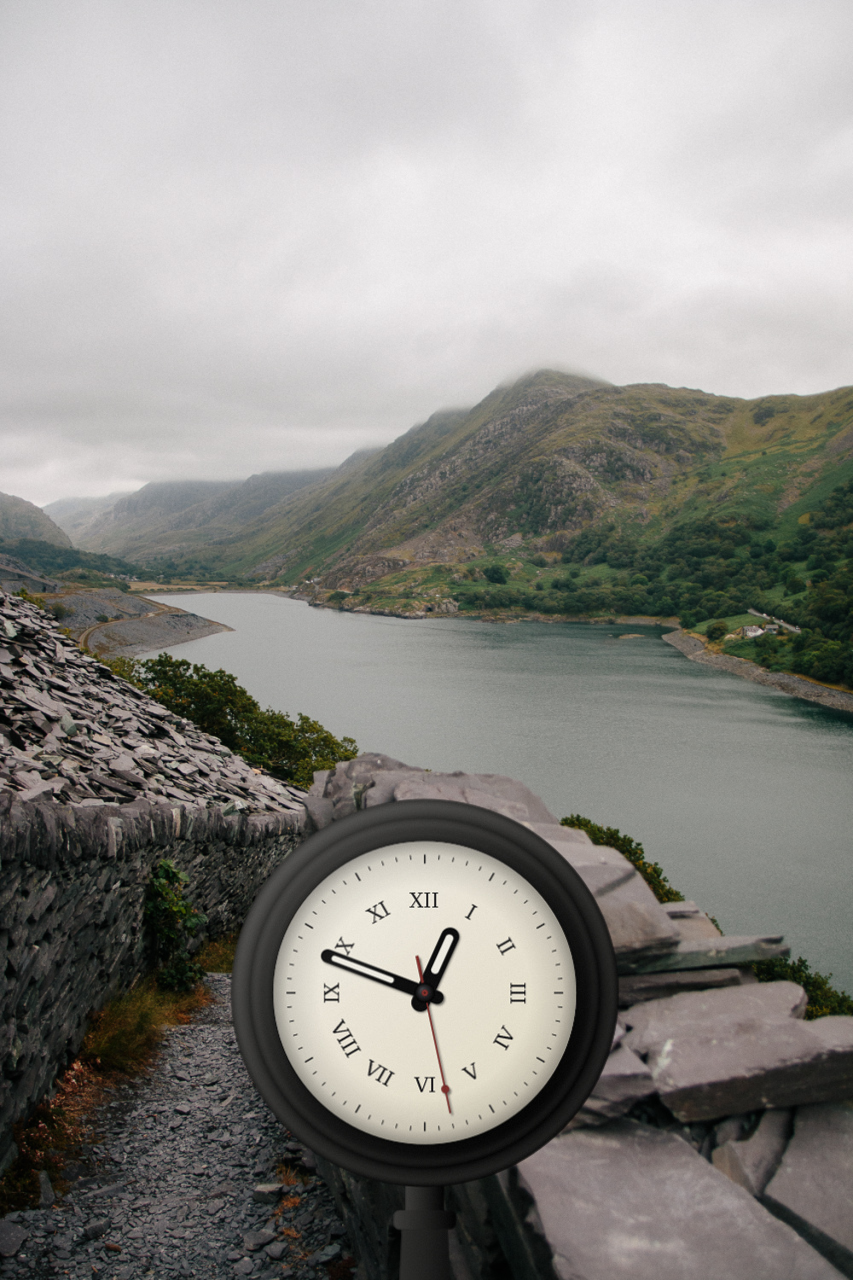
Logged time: **12:48:28**
